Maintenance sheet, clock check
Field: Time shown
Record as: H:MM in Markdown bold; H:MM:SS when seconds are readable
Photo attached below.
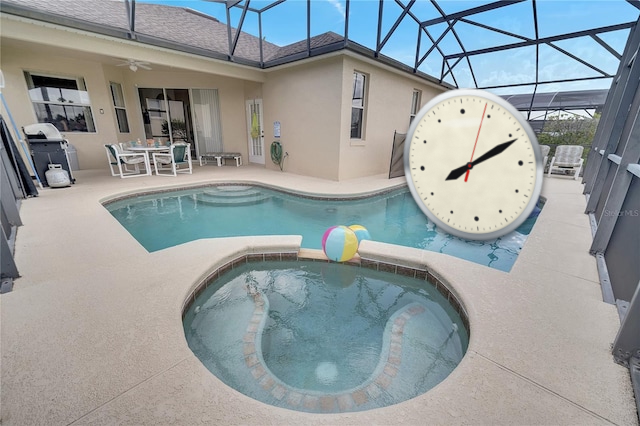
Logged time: **8:11:04**
